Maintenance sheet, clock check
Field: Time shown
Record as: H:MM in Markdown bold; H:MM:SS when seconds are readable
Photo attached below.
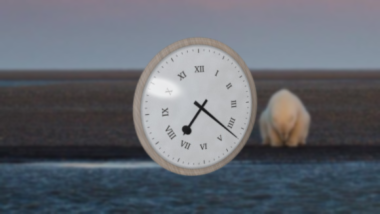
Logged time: **7:22**
